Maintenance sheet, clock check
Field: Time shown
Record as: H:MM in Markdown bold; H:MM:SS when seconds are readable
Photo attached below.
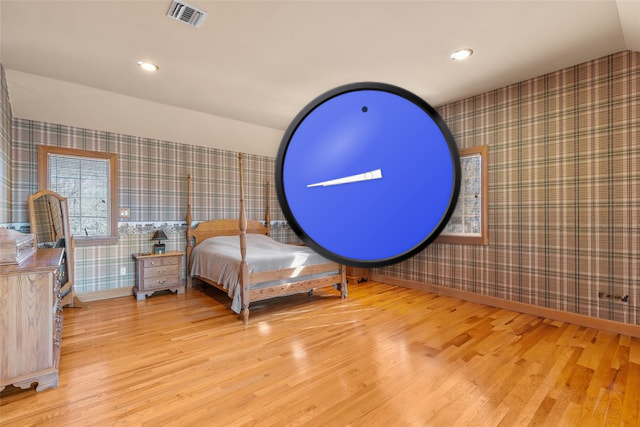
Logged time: **8:44**
